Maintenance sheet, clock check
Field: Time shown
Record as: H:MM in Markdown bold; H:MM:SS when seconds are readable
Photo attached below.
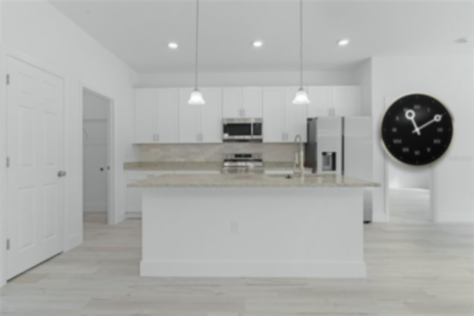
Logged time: **11:10**
